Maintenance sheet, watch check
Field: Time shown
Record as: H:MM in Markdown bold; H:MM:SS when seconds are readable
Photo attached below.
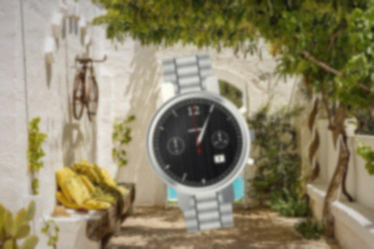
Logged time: **1:05**
